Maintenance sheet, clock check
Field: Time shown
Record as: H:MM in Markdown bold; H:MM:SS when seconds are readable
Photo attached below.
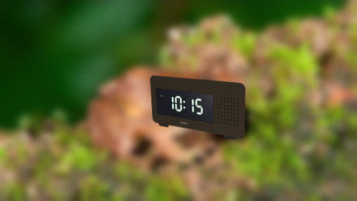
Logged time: **10:15**
